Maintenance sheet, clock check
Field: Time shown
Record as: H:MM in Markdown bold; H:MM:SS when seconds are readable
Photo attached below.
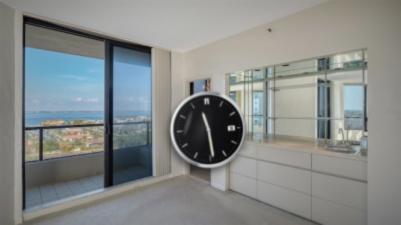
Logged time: **11:29**
